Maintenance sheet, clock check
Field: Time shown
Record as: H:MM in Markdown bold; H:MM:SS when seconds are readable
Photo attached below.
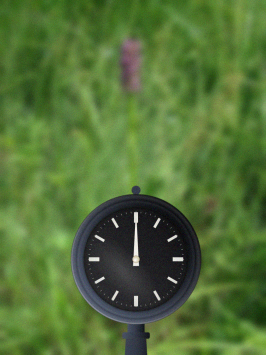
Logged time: **12:00**
